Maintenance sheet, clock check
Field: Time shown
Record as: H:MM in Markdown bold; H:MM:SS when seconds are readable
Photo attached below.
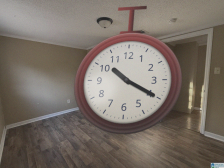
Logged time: **10:20**
